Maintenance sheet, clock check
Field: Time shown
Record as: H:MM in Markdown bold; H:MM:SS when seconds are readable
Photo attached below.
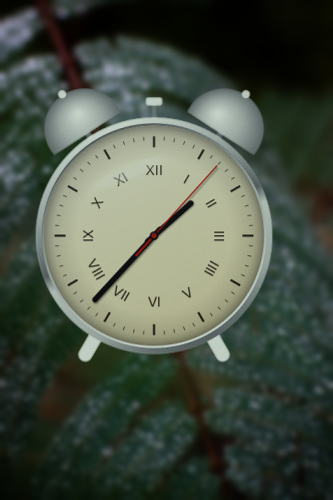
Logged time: **1:37:07**
